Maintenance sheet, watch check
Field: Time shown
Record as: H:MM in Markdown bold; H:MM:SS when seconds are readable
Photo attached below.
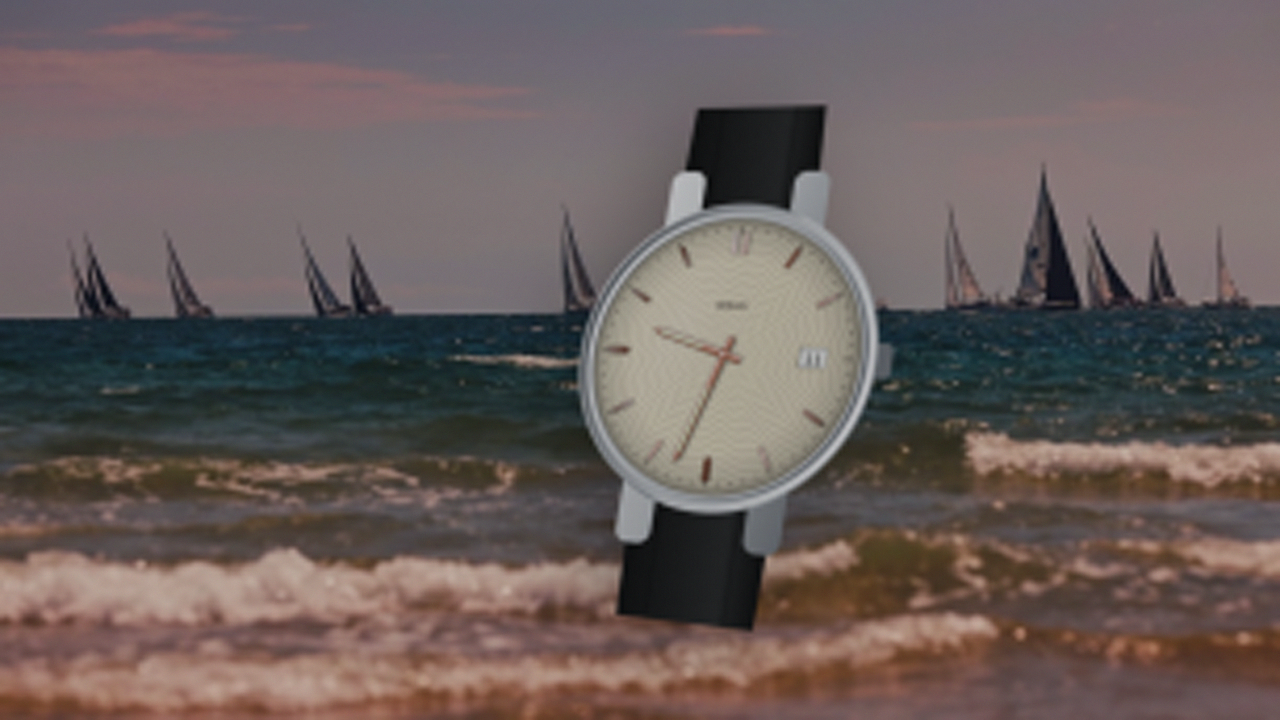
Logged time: **9:33**
